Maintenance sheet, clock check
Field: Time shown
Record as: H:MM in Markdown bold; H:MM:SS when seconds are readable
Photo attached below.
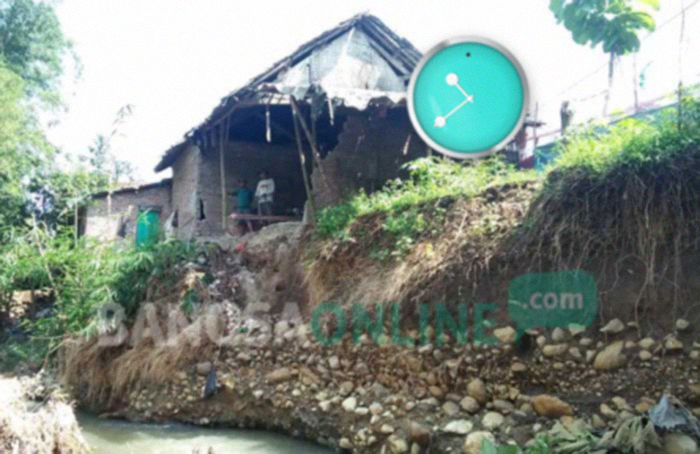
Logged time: **10:39**
